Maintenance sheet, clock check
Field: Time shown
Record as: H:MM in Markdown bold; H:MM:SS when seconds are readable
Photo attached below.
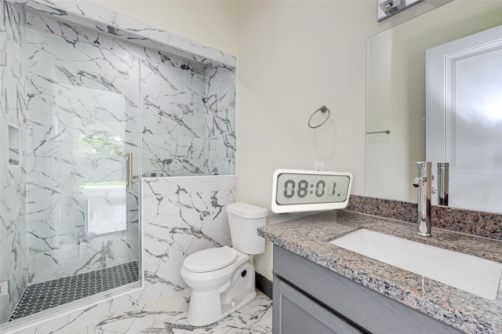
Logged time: **8:01**
